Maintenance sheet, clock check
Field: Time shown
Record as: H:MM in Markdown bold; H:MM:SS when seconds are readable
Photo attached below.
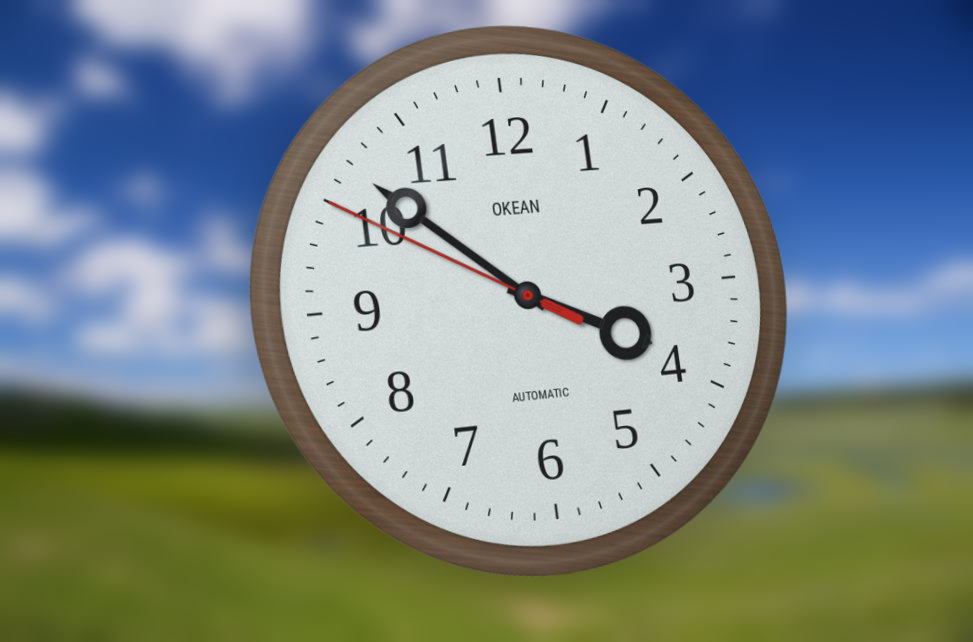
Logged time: **3:51:50**
